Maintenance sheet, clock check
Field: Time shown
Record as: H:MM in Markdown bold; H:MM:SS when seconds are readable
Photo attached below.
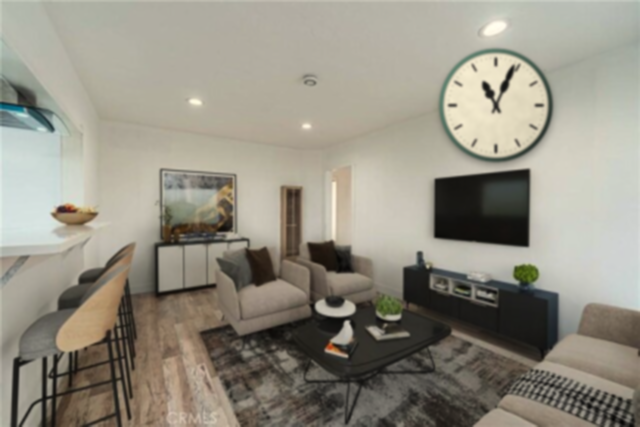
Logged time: **11:04**
